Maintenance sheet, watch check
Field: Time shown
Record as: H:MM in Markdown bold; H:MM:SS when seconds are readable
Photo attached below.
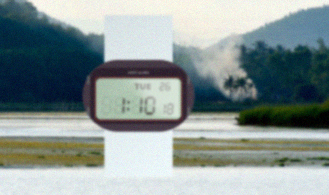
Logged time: **1:10:18**
